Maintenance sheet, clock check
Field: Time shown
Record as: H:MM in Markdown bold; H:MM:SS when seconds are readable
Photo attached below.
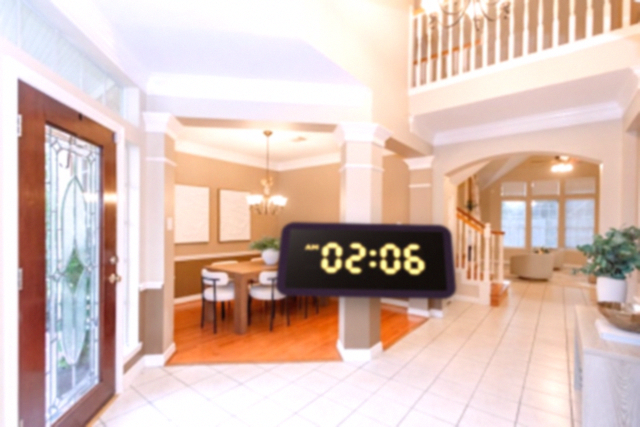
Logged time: **2:06**
